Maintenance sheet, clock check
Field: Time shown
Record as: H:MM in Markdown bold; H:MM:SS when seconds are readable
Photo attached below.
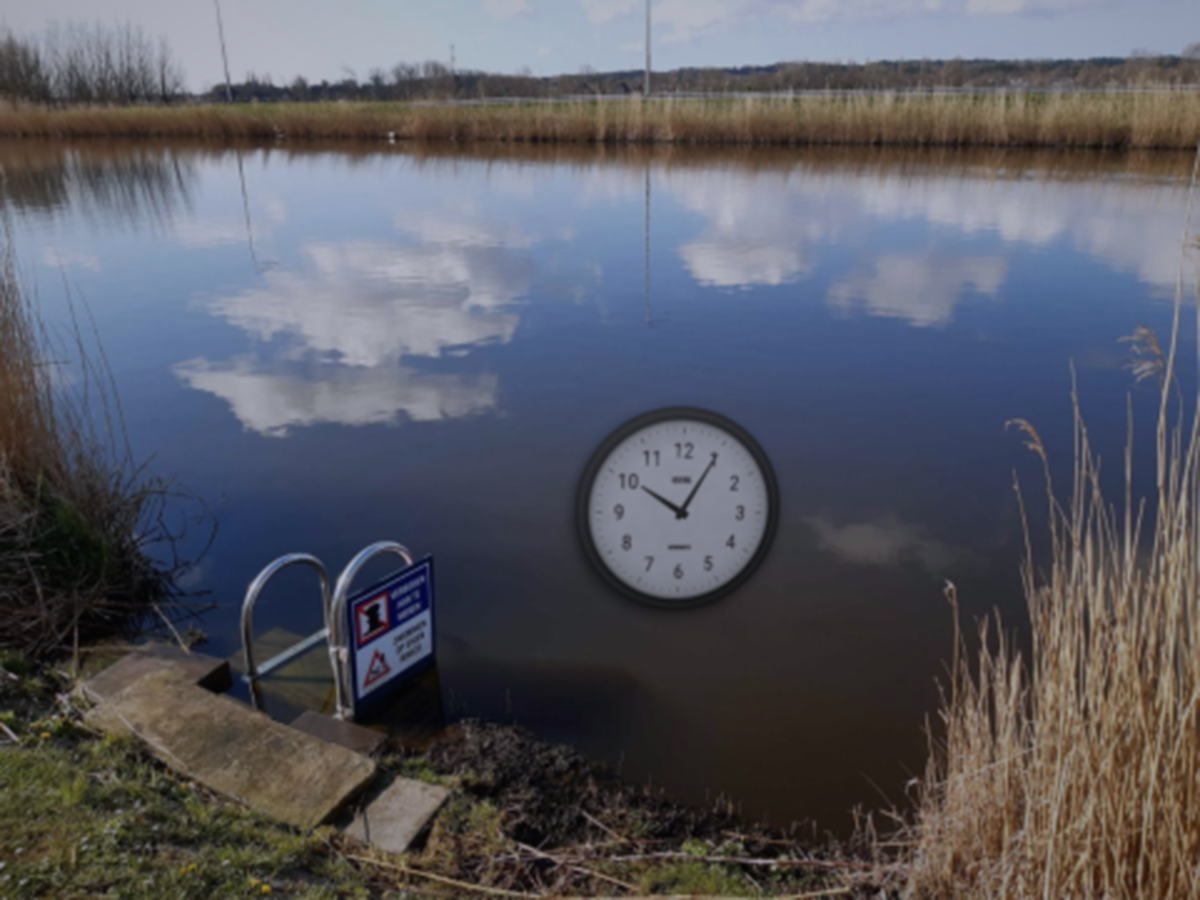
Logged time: **10:05**
